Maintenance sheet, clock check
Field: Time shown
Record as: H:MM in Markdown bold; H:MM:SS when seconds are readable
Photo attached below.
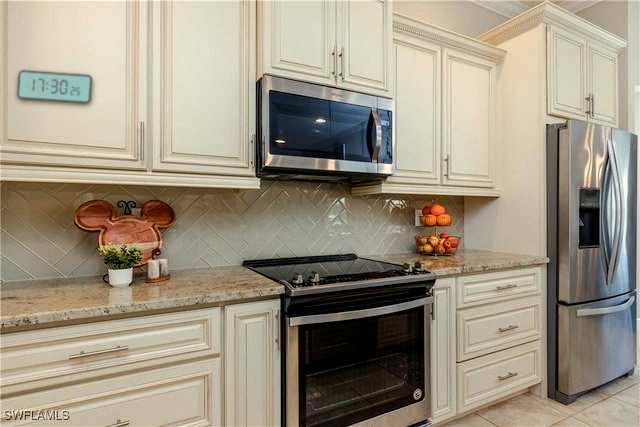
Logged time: **17:30**
